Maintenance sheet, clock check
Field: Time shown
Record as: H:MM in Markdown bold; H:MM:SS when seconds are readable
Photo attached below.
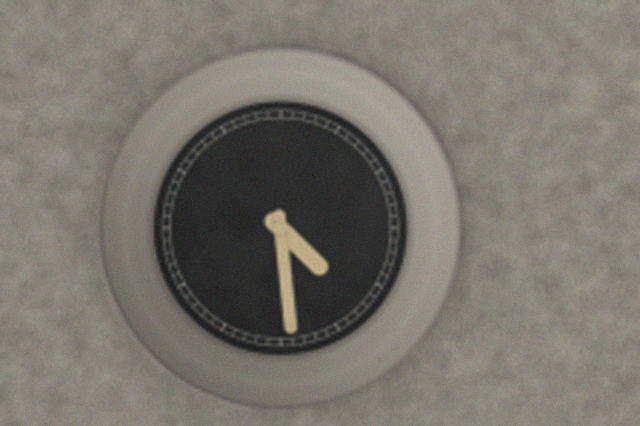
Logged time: **4:29**
